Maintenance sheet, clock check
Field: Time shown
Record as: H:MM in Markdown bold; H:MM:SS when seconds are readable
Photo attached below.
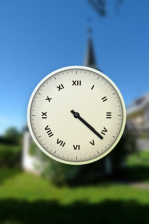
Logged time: **4:22**
